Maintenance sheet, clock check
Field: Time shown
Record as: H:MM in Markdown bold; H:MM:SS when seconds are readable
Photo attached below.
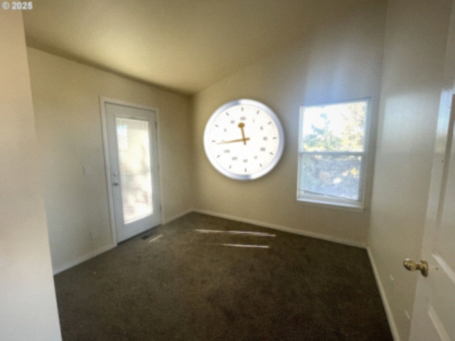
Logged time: **11:44**
